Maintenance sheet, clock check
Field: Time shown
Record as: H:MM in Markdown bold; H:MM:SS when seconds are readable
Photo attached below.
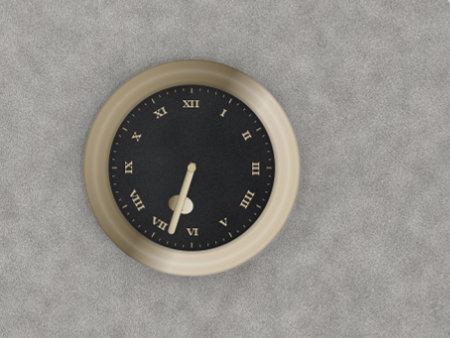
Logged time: **6:33**
